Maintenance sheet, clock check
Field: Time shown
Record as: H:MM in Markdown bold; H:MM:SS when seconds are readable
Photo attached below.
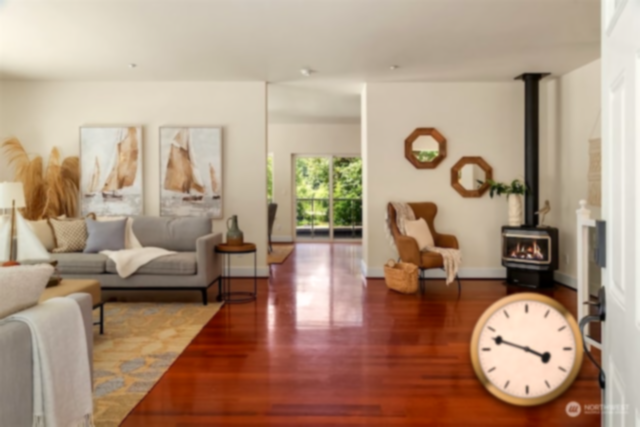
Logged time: **3:48**
